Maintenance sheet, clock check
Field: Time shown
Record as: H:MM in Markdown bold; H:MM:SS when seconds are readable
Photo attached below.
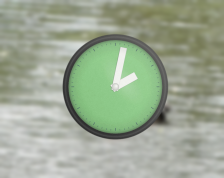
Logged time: **2:02**
